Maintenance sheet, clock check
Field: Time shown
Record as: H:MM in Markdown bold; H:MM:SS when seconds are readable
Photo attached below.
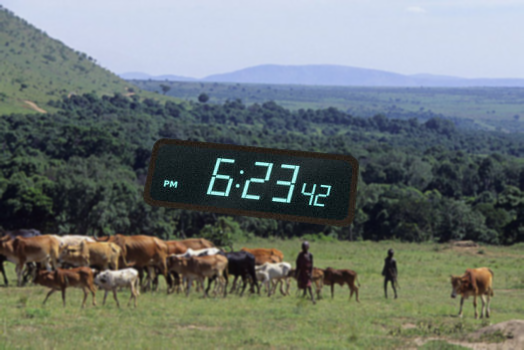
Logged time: **6:23:42**
